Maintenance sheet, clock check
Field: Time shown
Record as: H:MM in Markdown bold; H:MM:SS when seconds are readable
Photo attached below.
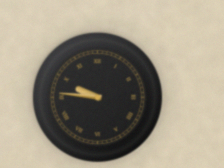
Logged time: **9:46**
